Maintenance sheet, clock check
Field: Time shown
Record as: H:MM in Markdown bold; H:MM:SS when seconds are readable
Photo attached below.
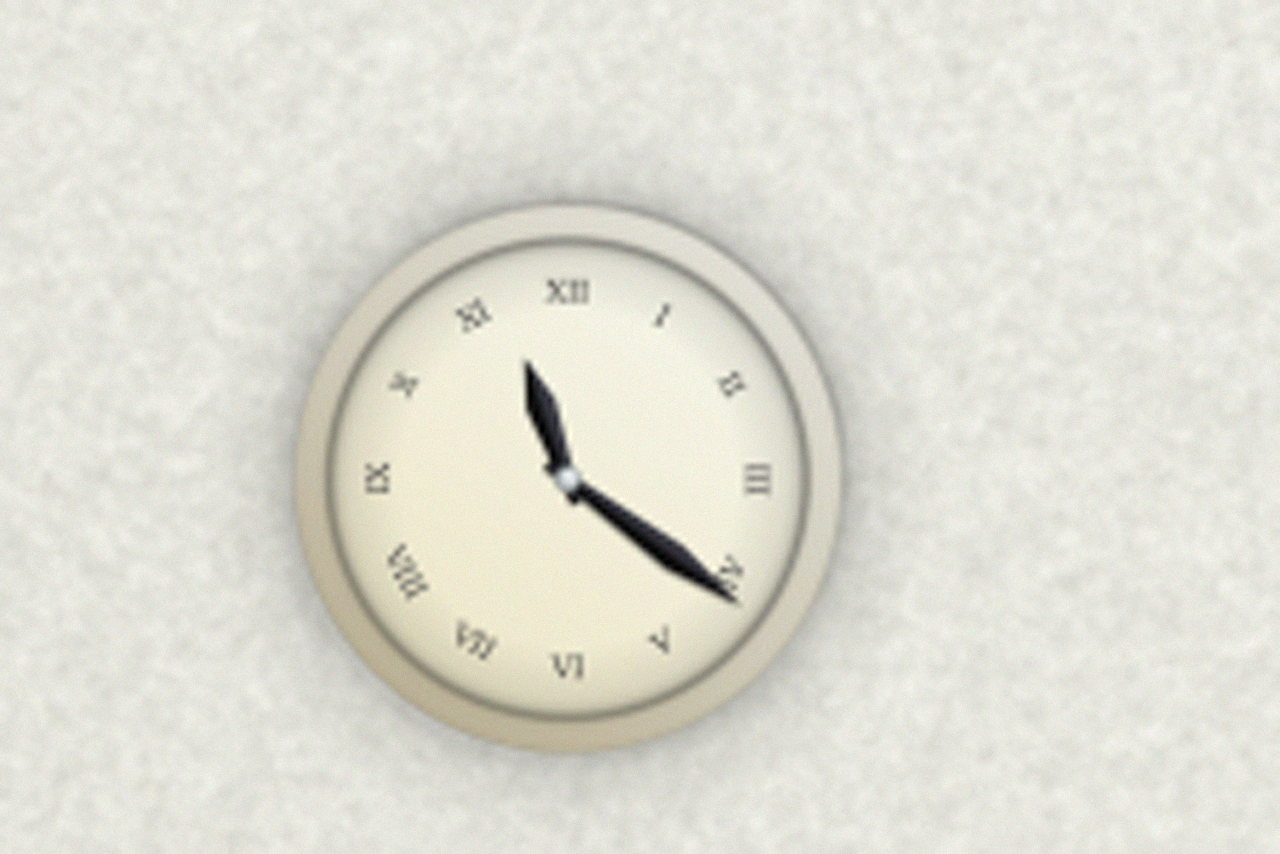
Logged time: **11:21**
